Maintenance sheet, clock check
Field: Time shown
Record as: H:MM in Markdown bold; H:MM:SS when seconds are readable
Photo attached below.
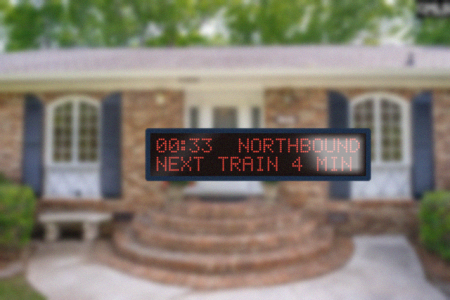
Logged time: **0:33**
